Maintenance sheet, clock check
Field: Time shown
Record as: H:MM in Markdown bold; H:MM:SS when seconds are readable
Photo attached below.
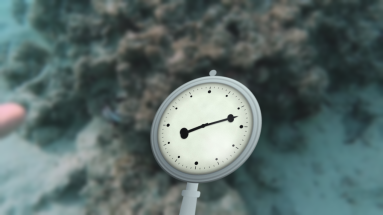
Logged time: **8:12**
